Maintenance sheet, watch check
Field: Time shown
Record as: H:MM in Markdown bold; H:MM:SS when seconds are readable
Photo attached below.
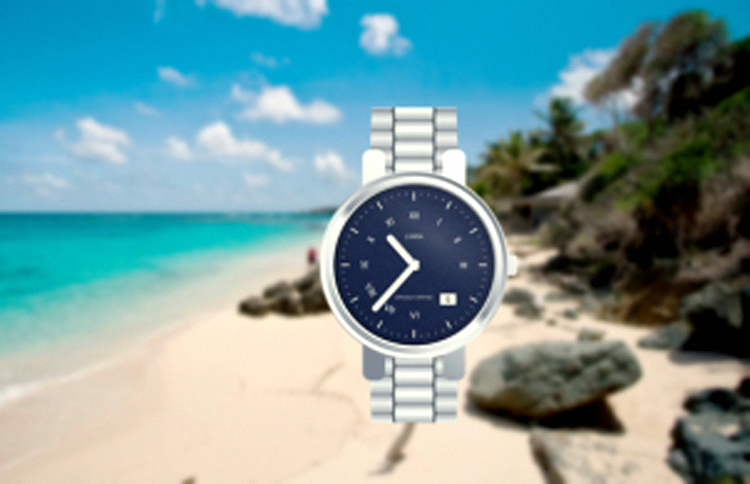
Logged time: **10:37**
